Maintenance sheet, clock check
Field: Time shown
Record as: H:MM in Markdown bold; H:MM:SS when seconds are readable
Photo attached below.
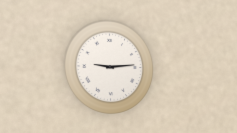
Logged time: **9:14**
